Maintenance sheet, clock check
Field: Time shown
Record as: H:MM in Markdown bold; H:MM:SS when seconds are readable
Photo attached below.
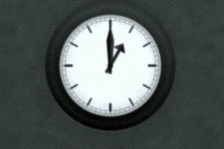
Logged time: **1:00**
